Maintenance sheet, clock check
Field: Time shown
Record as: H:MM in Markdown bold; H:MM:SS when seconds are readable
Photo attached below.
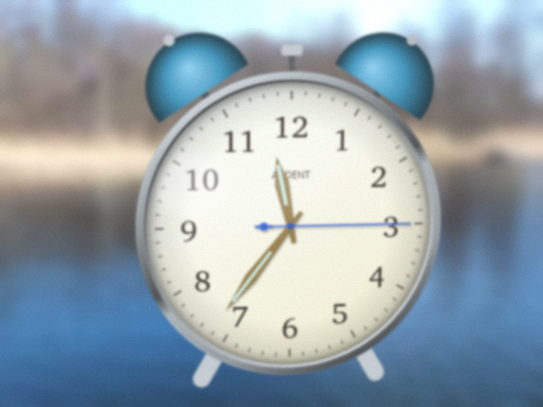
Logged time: **11:36:15**
